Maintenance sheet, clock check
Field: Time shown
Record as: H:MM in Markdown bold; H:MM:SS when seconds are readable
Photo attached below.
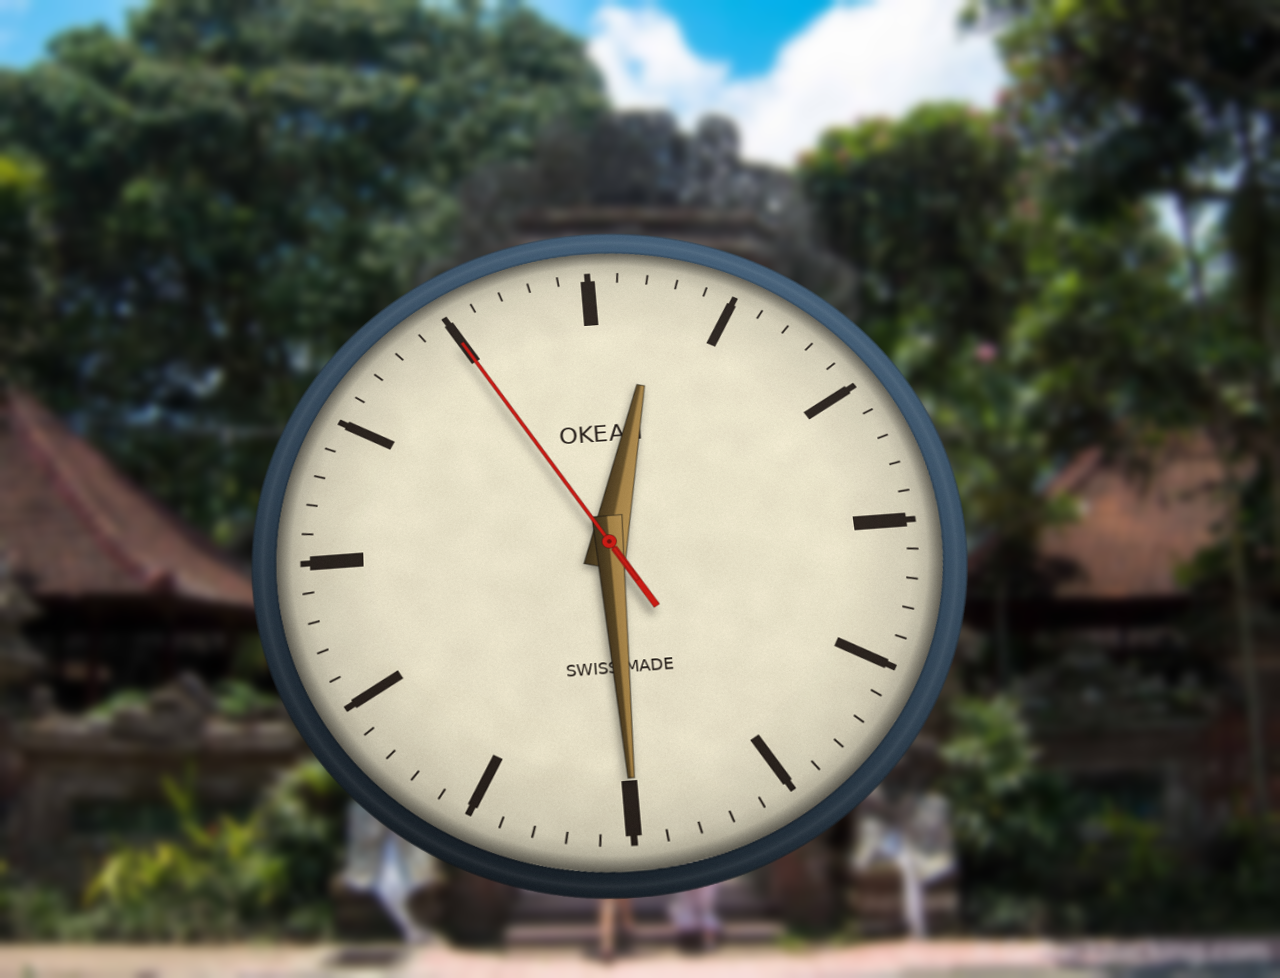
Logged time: **12:29:55**
